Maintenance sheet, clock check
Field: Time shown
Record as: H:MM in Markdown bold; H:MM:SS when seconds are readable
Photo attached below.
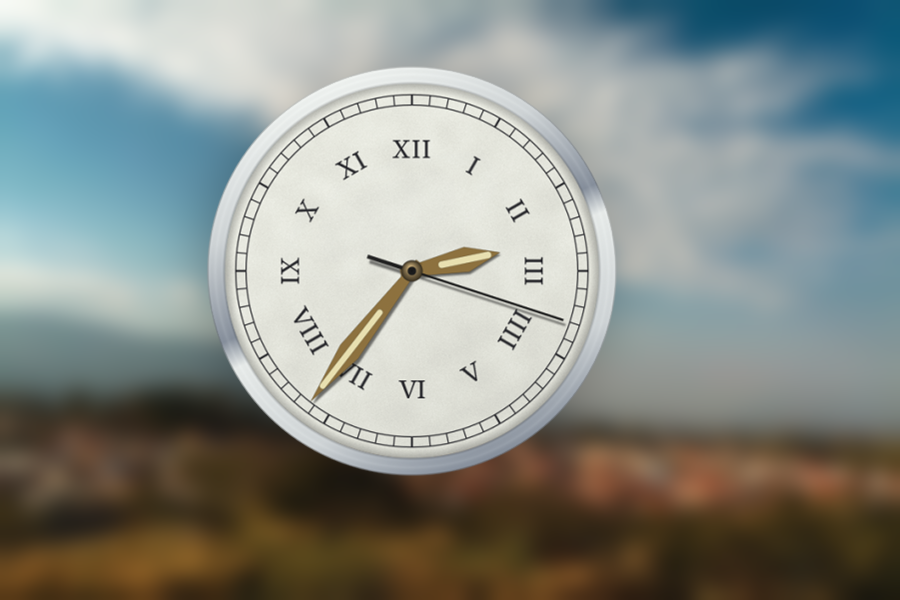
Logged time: **2:36:18**
